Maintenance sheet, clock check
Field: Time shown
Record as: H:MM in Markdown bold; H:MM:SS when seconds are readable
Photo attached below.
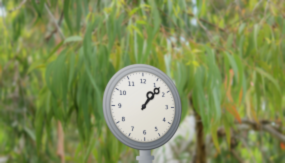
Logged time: **1:07**
